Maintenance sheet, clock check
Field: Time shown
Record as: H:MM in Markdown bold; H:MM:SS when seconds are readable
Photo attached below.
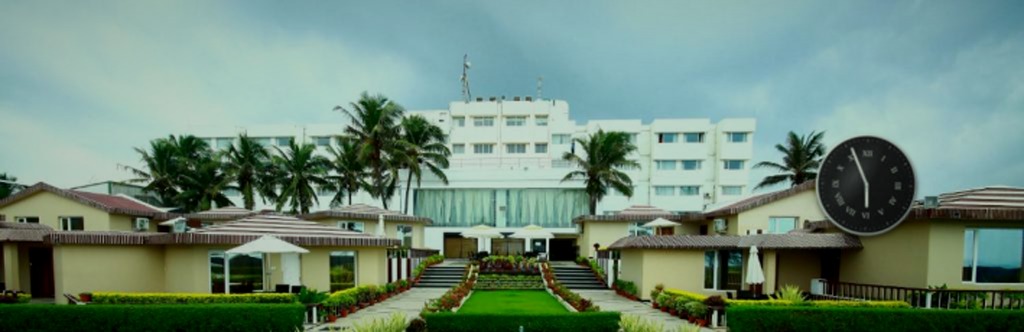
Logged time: **5:56**
